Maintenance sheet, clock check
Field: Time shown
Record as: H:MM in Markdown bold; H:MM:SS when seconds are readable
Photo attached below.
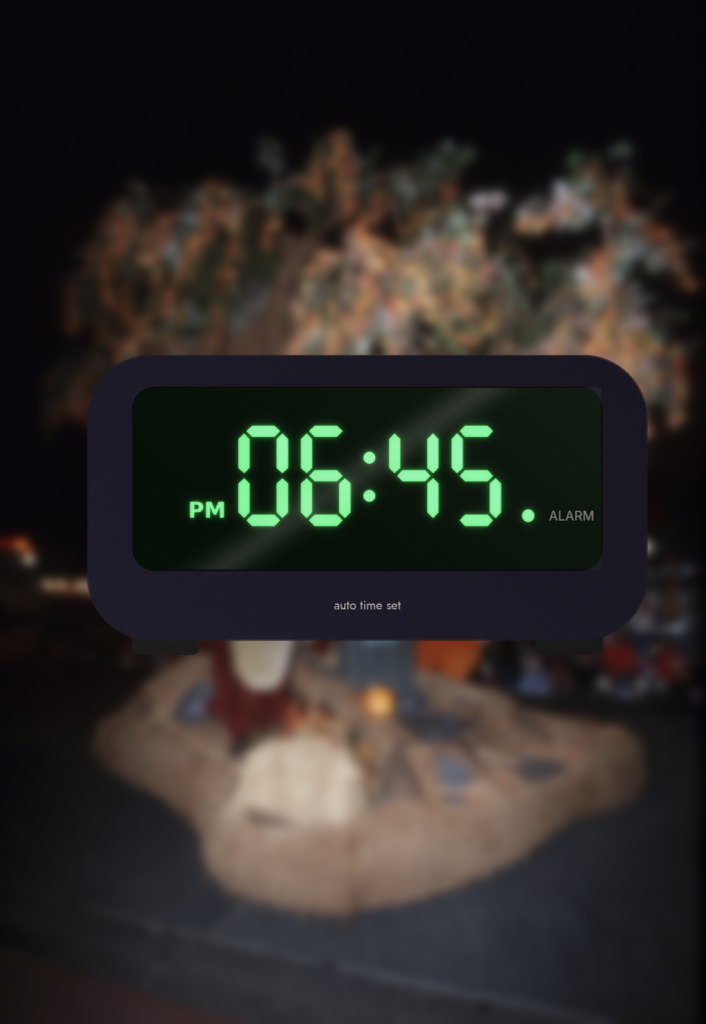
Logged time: **6:45**
